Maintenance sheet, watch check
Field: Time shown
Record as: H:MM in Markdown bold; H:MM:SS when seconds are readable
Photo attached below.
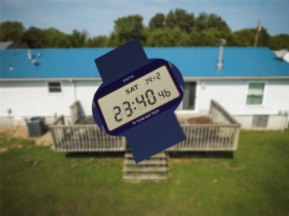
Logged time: **23:40:46**
